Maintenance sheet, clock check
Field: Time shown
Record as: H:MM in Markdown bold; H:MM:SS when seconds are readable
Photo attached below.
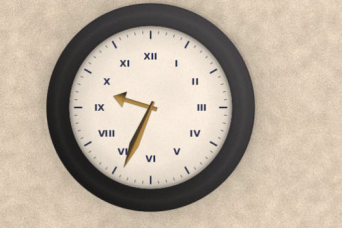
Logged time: **9:34**
